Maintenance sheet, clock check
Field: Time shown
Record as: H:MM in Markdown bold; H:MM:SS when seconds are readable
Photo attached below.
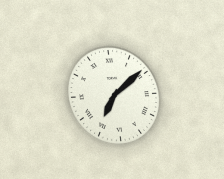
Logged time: **7:09**
